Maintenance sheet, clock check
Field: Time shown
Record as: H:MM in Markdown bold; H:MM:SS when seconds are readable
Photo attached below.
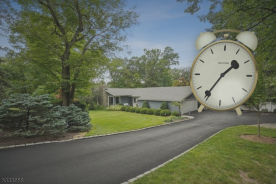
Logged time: **1:36**
